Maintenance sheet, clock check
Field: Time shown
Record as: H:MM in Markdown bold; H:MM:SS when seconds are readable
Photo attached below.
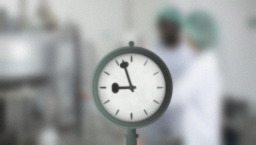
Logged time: **8:57**
